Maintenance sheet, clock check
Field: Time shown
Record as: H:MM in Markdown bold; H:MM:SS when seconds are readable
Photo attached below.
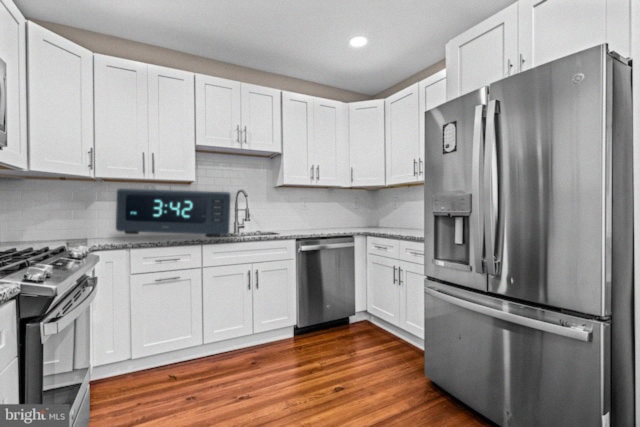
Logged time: **3:42**
